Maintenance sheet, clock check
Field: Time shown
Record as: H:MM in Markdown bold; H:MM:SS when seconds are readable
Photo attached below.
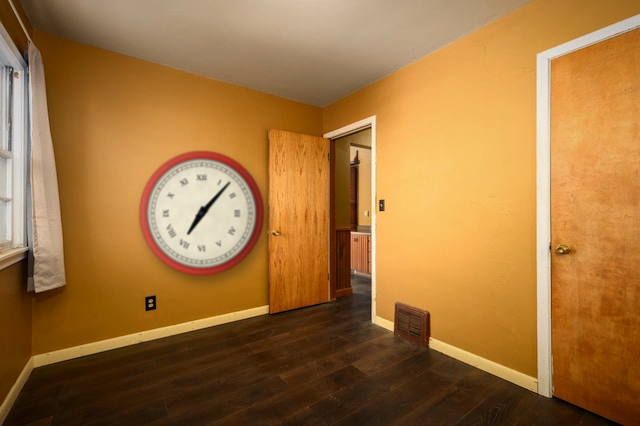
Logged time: **7:07**
